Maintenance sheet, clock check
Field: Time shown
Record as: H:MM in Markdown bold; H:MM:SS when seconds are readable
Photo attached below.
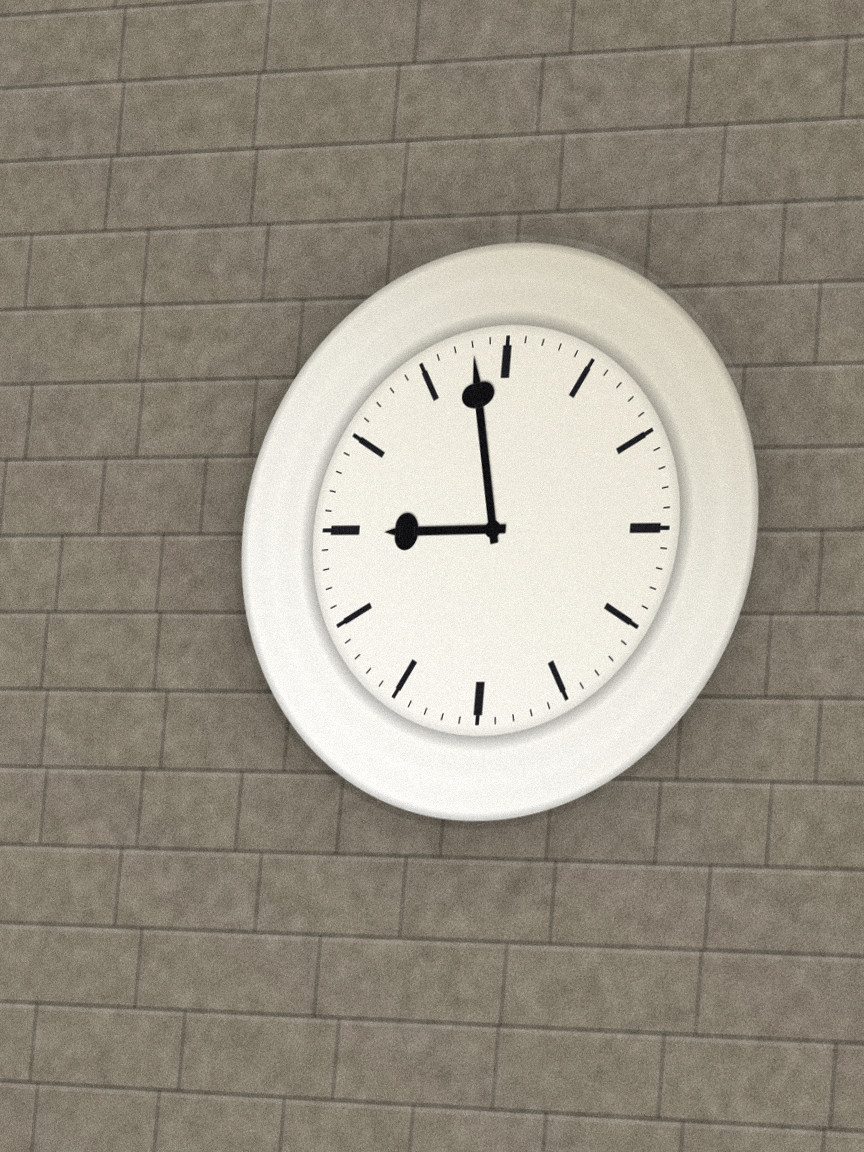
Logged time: **8:58**
